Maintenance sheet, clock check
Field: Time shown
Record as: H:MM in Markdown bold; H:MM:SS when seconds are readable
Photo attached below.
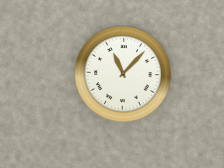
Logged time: **11:07**
